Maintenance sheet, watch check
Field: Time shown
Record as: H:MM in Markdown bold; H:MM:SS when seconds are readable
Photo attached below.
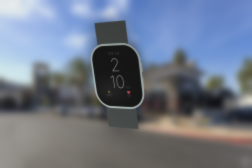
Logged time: **2:10**
